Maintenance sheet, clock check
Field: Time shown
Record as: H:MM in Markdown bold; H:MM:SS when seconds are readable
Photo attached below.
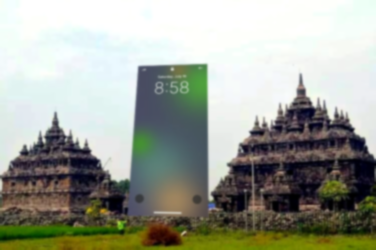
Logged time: **8:58**
